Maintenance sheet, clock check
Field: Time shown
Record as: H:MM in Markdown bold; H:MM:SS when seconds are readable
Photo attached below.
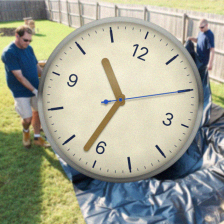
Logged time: **10:32:10**
